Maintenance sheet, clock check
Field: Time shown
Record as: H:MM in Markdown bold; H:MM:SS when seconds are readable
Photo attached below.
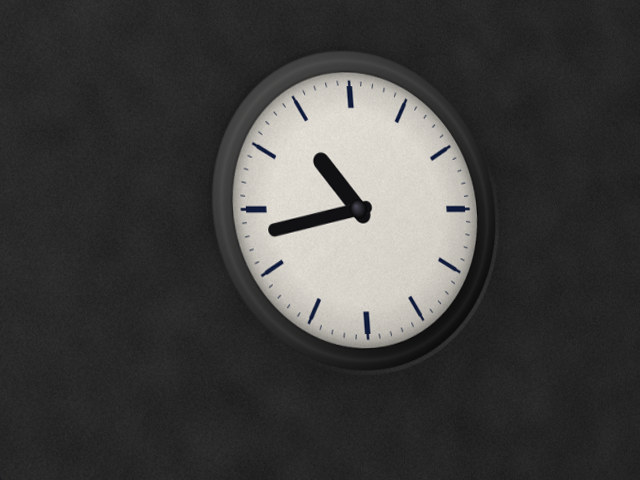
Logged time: **10:43**
